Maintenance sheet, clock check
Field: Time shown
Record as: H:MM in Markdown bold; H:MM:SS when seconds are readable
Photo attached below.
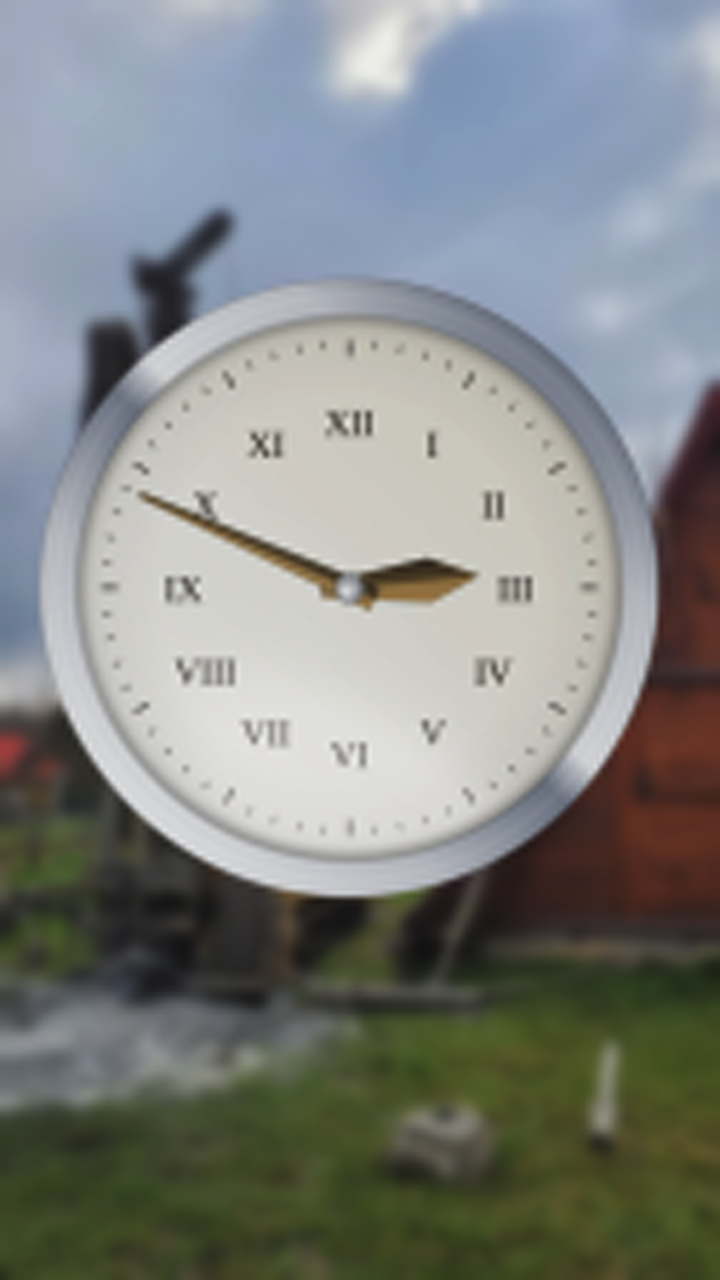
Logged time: **2:49**
